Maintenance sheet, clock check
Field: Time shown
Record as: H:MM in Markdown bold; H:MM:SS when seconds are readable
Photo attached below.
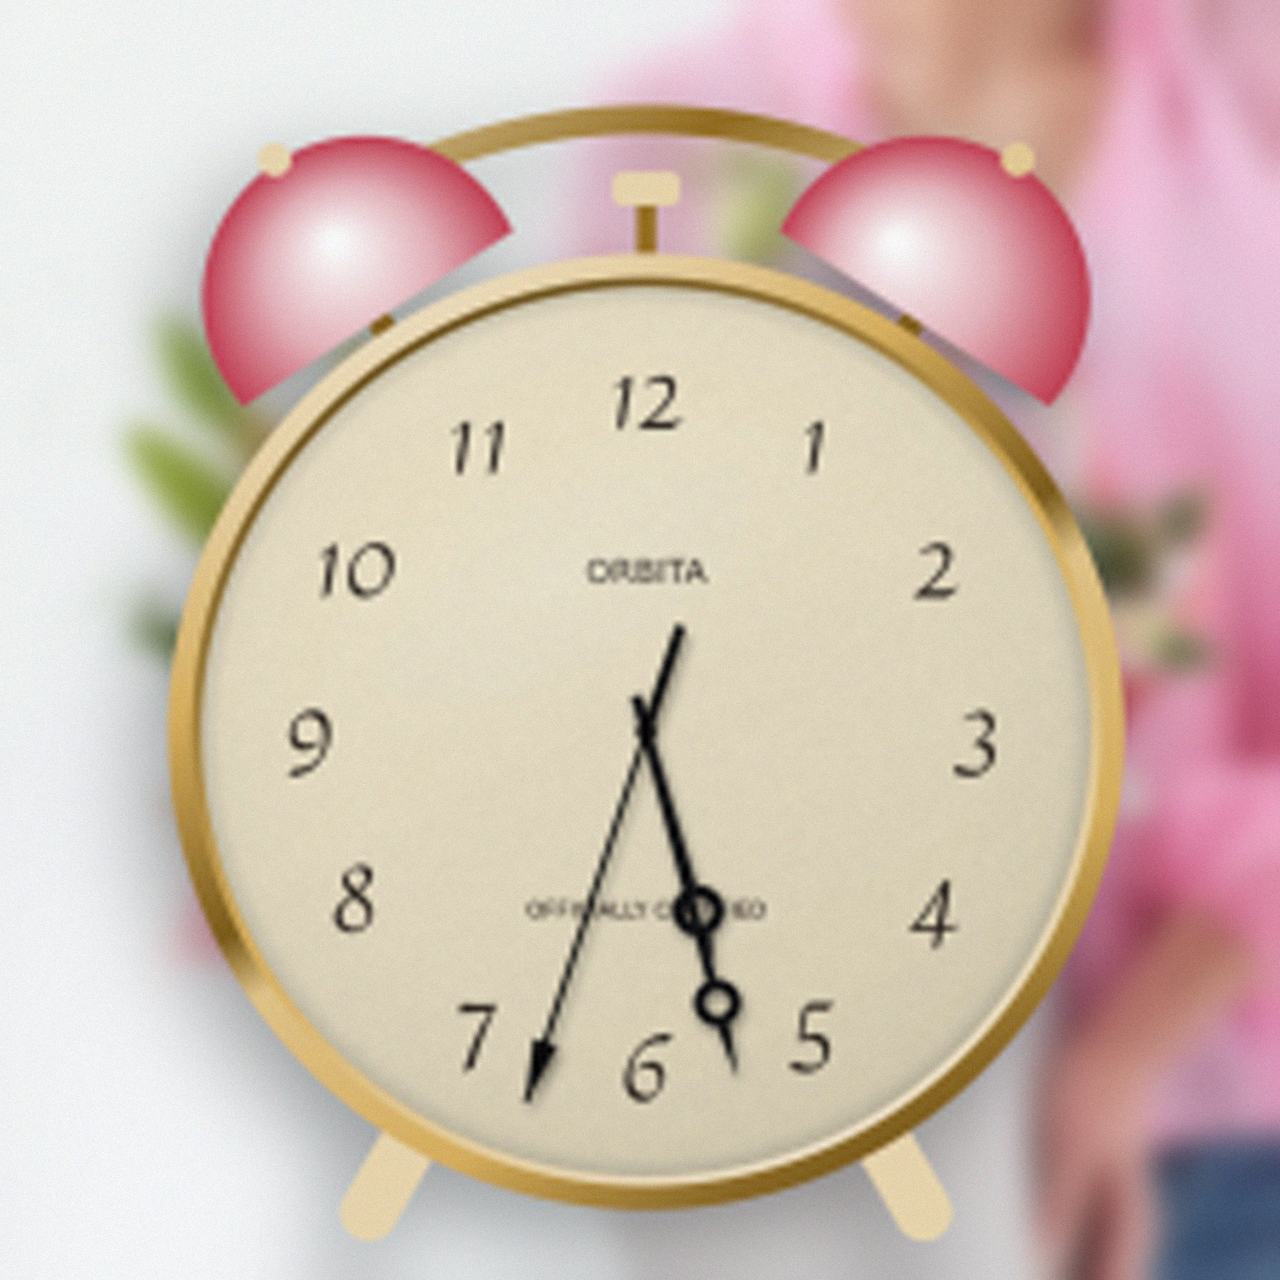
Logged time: **5:27:33**
